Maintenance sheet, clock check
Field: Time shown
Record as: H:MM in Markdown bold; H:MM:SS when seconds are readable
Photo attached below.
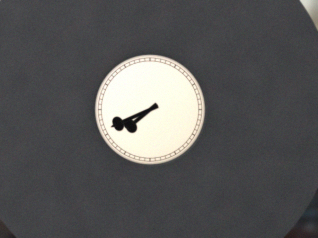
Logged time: **7:41**
